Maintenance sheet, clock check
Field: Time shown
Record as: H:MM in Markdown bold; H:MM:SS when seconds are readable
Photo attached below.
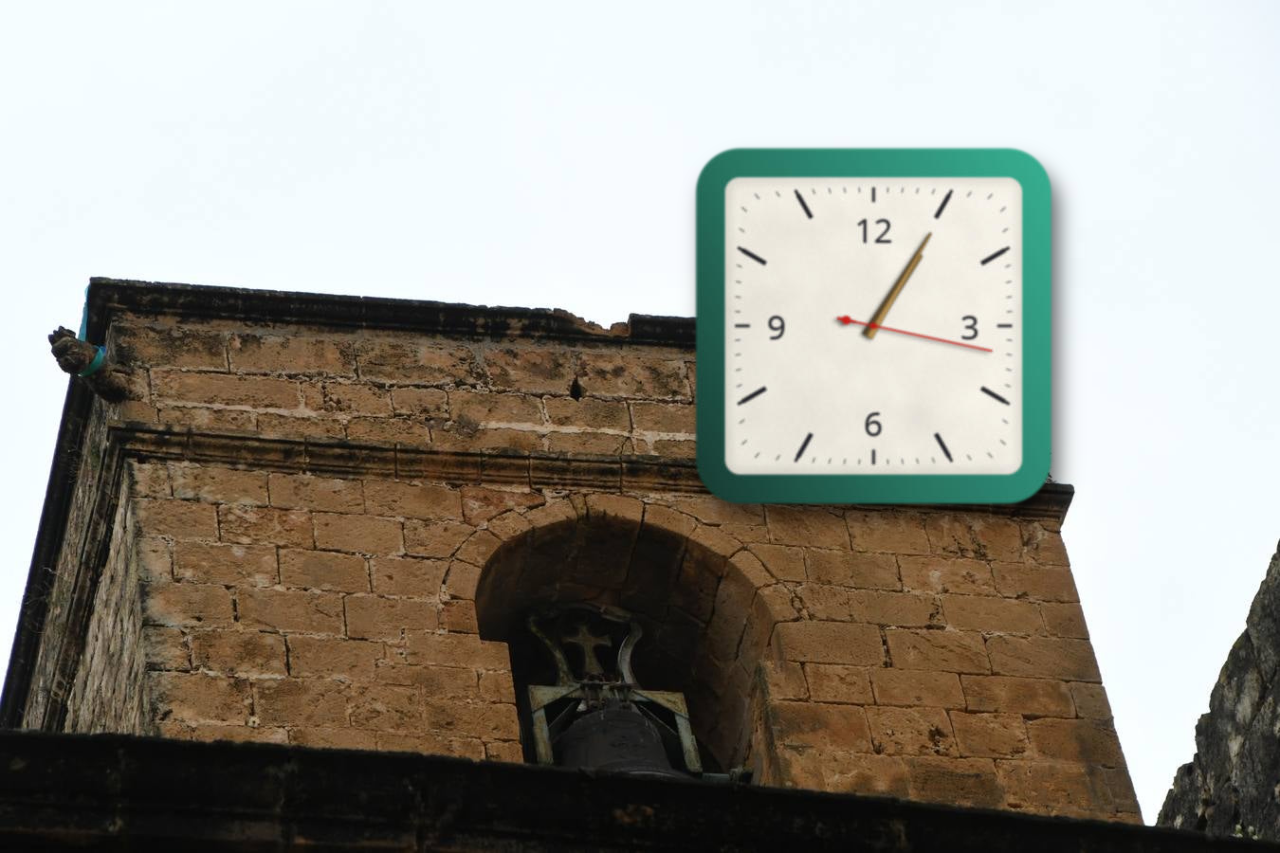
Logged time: **1:05:17**
